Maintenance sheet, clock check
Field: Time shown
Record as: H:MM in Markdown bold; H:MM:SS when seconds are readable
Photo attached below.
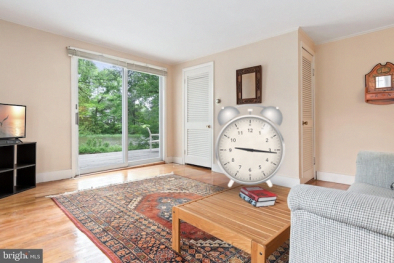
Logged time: **9:16**
